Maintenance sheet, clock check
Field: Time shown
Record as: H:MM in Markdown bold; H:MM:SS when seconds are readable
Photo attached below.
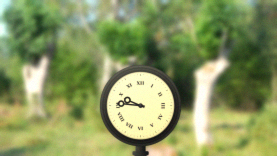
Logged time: **9:46**
